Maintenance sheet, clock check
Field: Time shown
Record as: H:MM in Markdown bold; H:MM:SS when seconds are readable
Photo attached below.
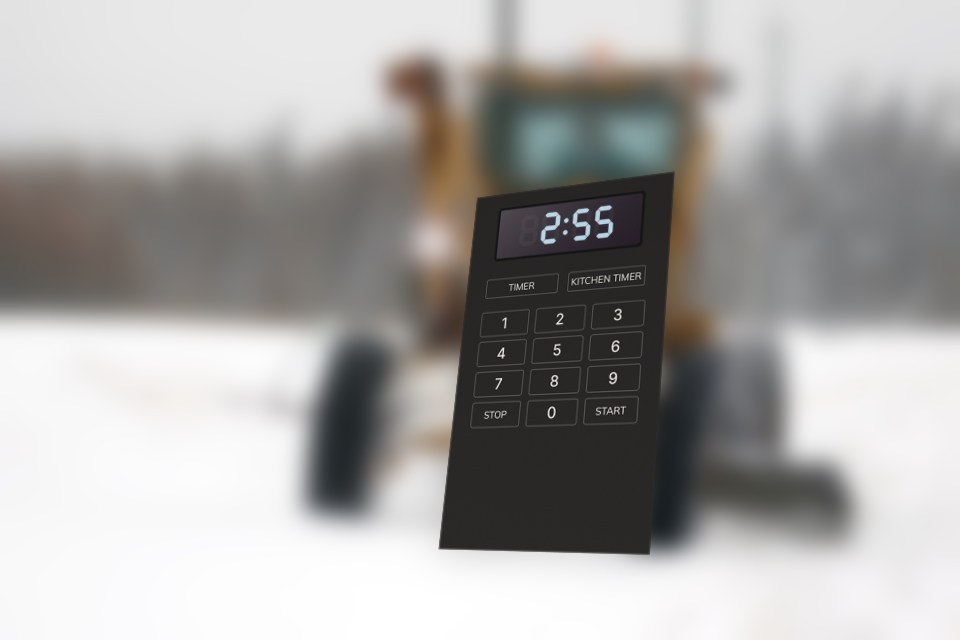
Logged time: **2:55**
